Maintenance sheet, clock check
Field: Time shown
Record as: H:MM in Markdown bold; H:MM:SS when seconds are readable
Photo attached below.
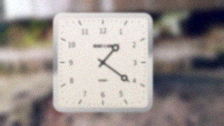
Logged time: **1:21**
